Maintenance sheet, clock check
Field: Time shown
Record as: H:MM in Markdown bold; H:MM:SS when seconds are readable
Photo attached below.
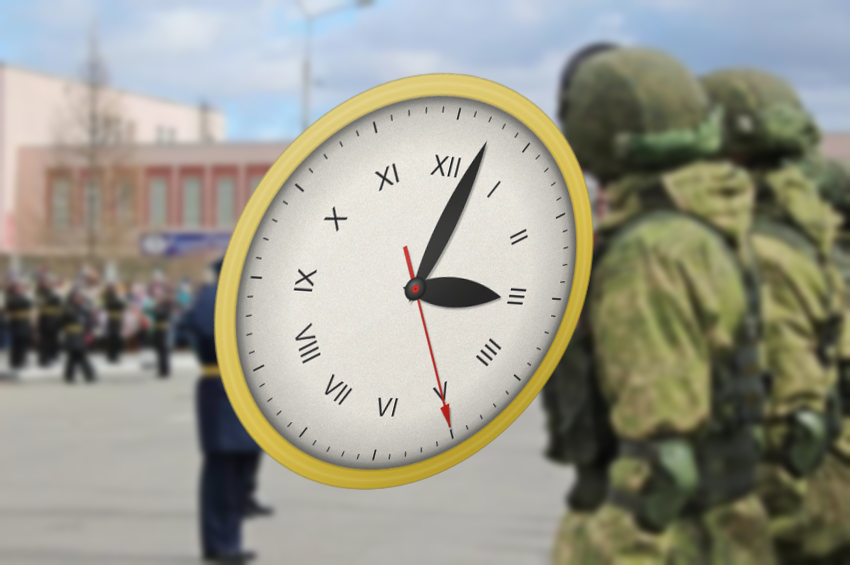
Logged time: **3:02:25**
